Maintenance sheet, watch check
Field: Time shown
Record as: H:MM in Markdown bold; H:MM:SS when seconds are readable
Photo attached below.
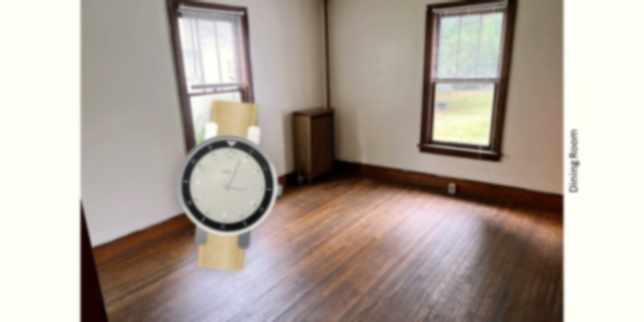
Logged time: **3:03**
